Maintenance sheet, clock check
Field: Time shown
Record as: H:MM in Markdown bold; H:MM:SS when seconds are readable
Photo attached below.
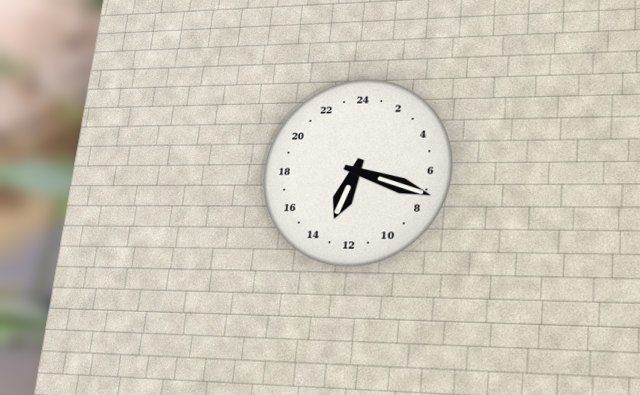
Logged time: **13:18**
